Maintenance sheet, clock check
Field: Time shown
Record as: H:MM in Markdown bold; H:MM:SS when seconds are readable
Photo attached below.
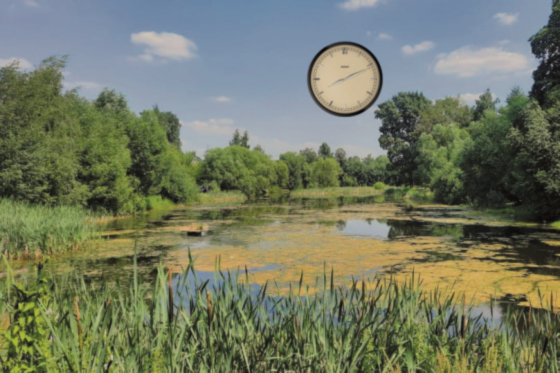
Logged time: **8:11**
